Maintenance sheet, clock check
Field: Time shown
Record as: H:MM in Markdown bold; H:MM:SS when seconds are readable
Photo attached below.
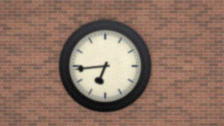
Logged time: **6:44**
